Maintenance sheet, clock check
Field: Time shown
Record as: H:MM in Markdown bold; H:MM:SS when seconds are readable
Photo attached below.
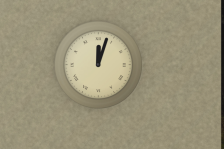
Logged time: **12:03**
